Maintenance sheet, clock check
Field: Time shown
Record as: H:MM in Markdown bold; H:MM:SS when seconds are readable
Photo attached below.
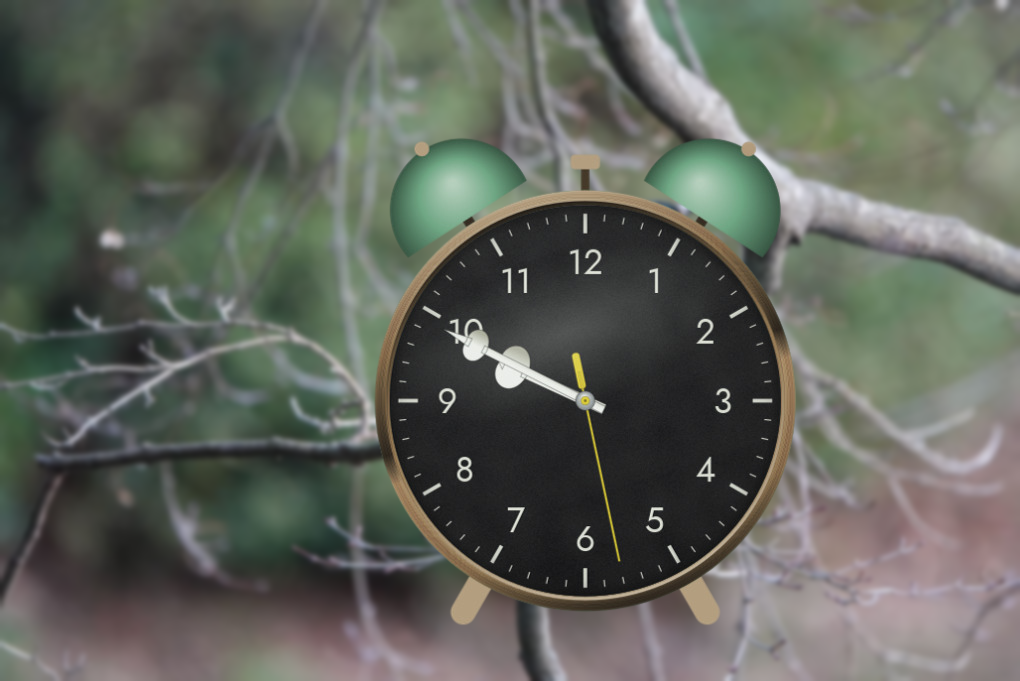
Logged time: **9:49:28**
